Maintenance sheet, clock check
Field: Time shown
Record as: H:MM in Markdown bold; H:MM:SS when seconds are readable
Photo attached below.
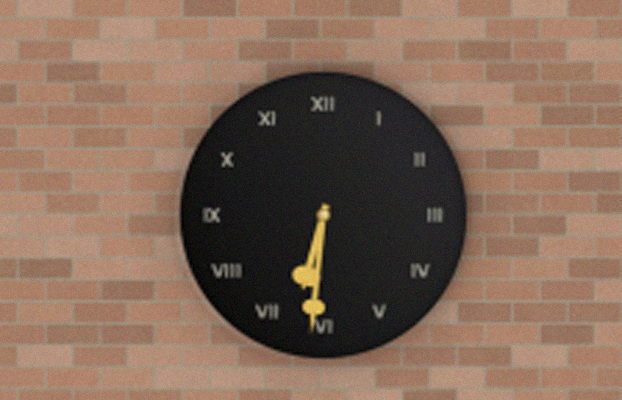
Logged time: **6:31**
